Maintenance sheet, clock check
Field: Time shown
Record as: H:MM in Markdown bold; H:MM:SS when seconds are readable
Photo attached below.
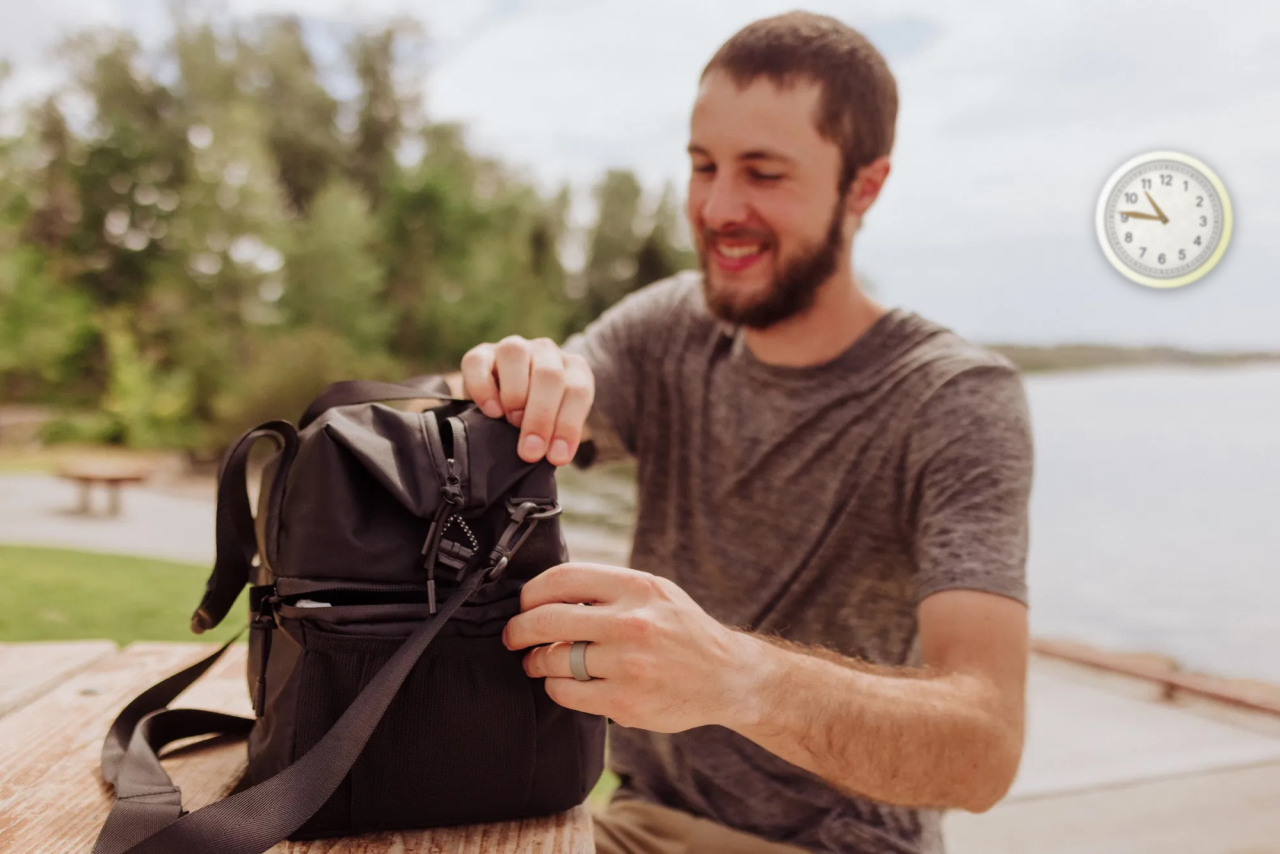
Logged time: **10:46**
